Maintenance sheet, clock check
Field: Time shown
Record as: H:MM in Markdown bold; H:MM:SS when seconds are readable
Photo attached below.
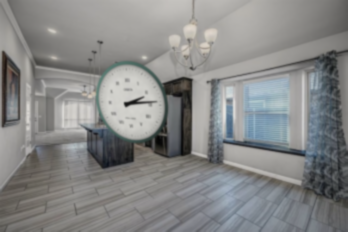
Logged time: **2:14**
